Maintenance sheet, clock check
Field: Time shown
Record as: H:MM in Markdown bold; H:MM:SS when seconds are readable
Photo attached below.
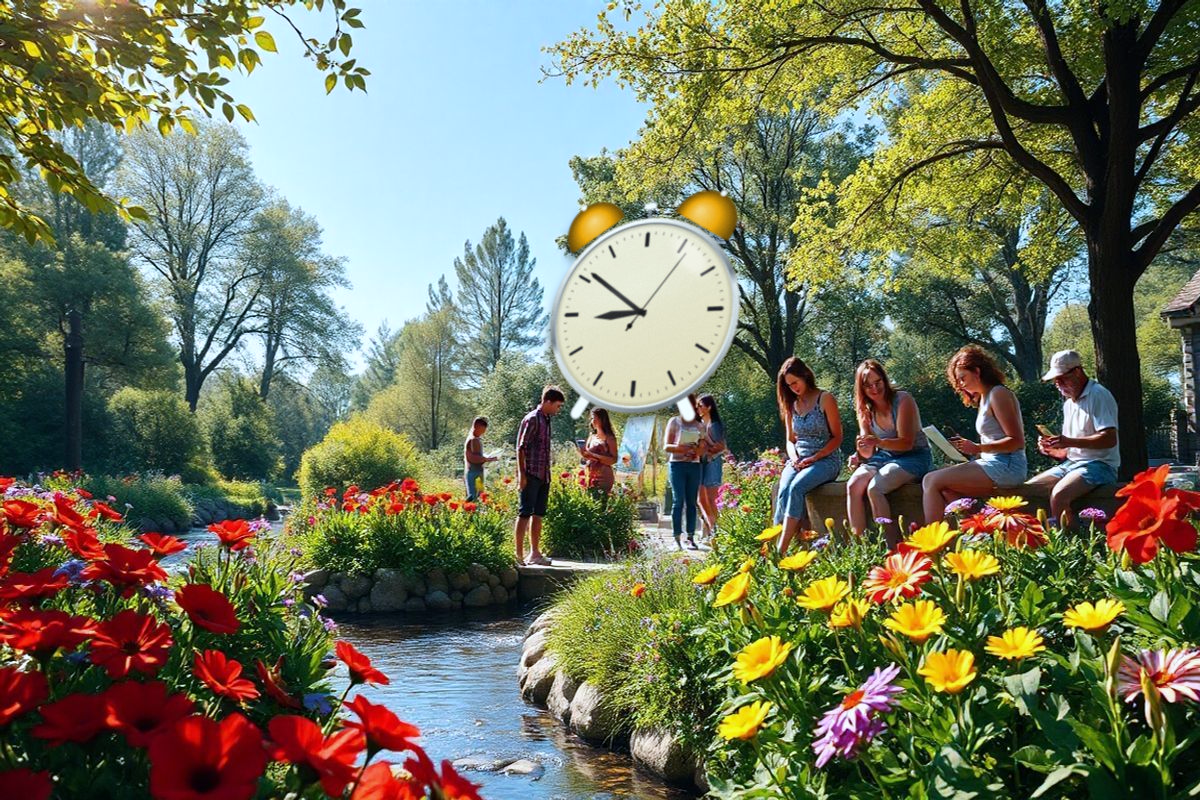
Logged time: **8:51:06**
